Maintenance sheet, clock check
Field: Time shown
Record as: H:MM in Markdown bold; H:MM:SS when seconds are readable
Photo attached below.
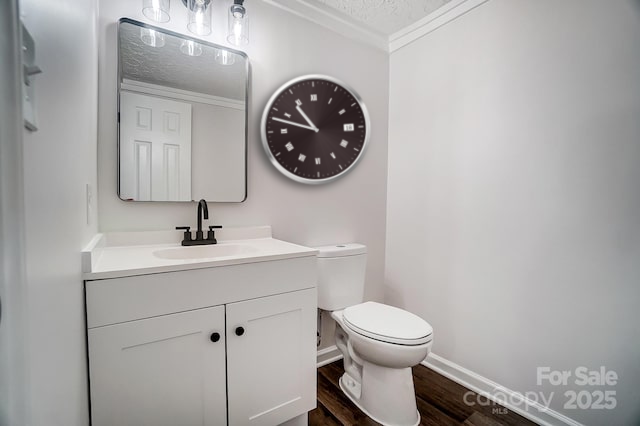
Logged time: **10:48**
